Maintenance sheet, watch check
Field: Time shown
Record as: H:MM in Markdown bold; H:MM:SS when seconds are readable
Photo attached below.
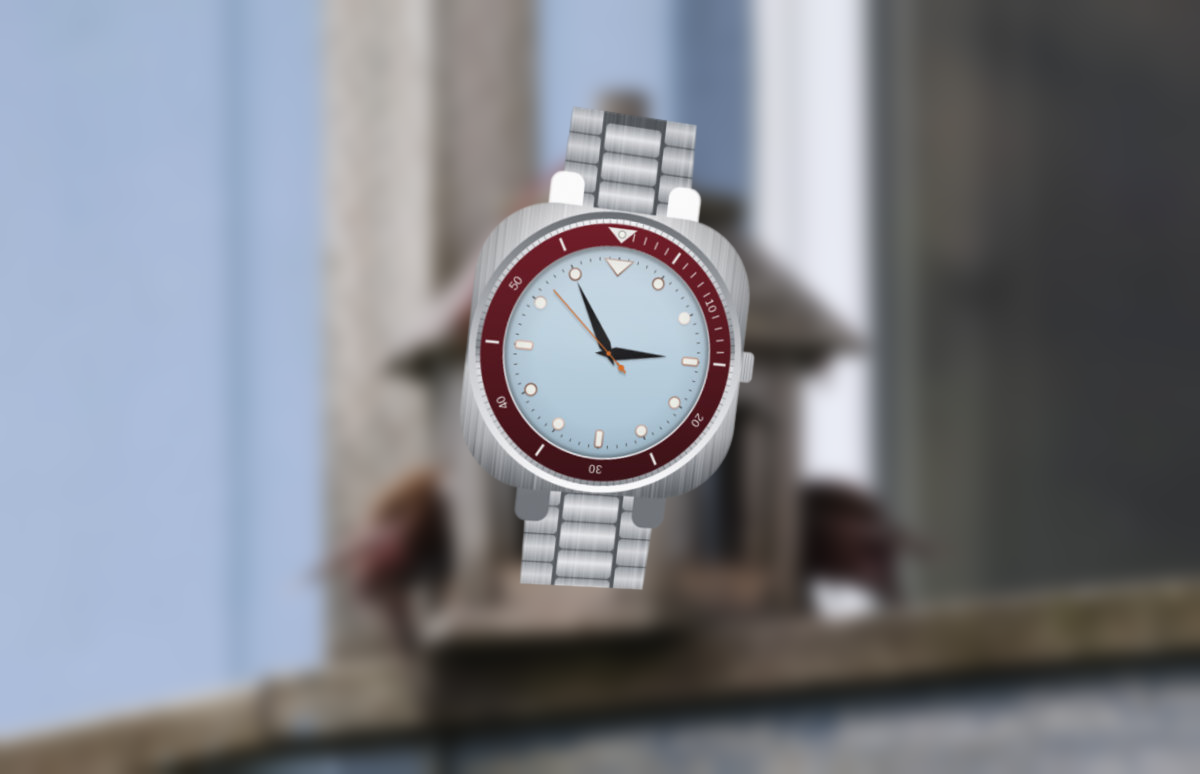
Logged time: **2:54:52**
